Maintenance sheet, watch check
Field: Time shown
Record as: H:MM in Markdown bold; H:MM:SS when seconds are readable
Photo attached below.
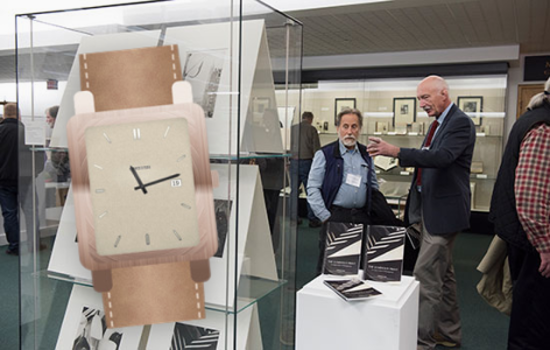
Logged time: **11:13**
